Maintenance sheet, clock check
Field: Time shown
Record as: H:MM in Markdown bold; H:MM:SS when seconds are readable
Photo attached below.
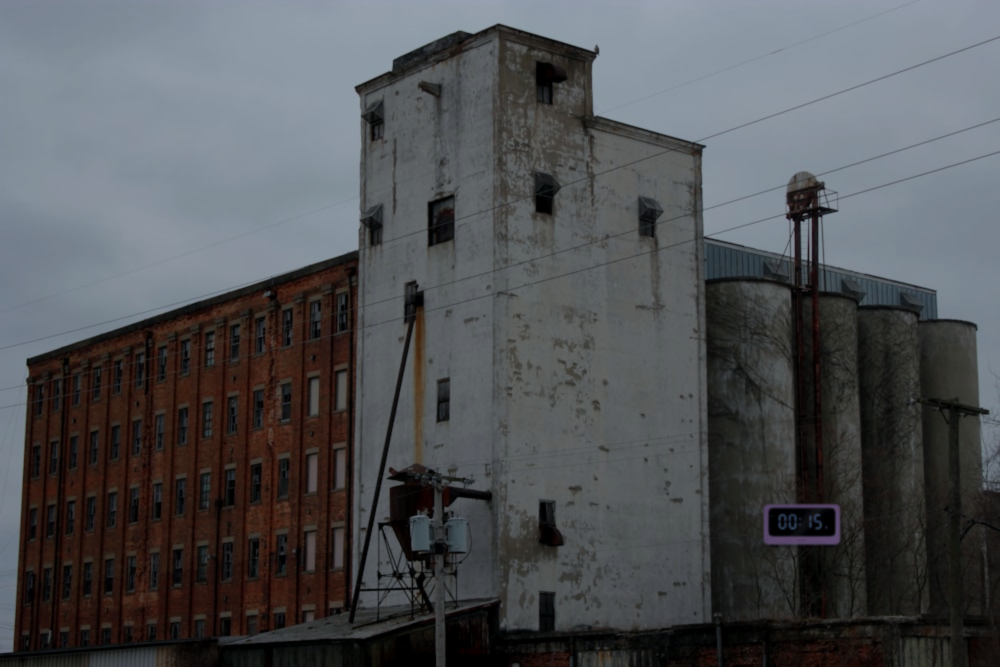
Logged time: **0:15**
